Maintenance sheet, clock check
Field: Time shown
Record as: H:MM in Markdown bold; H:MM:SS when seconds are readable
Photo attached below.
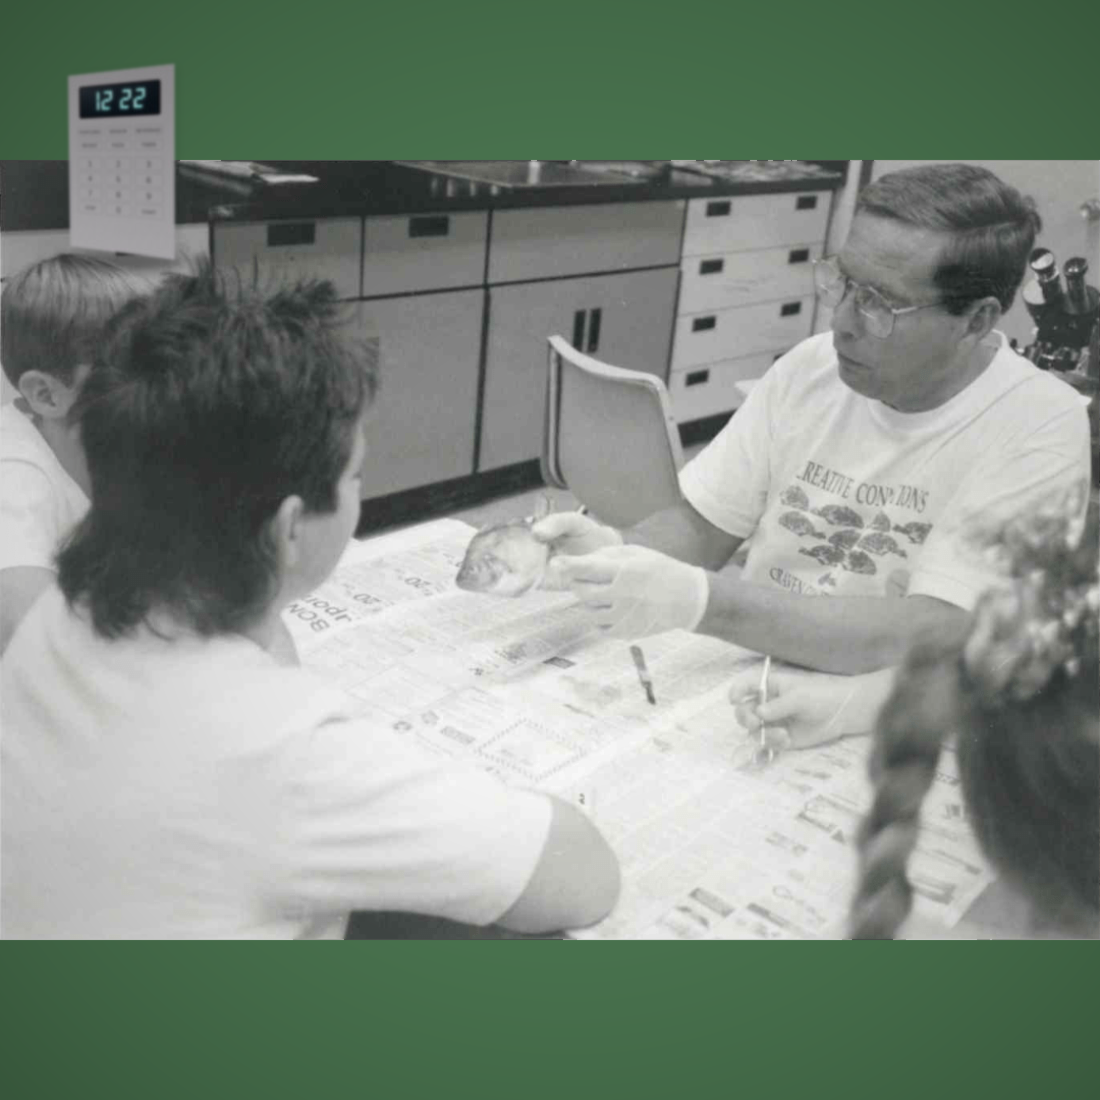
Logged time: **12:22**
